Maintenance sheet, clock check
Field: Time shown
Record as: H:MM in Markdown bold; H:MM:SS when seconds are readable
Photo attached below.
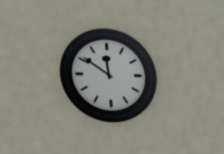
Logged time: **11:51**
